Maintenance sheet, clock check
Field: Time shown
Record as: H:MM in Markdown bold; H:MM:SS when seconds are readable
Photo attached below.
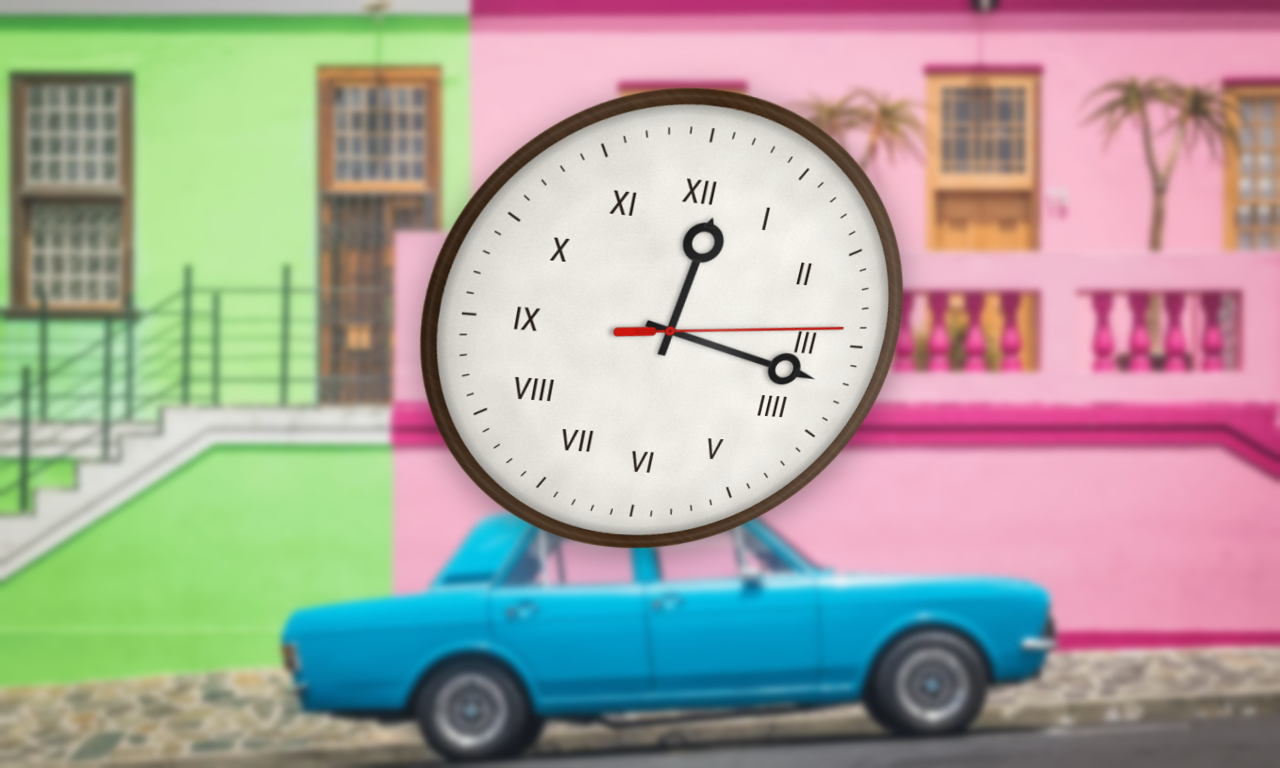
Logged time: **12:17:14**
